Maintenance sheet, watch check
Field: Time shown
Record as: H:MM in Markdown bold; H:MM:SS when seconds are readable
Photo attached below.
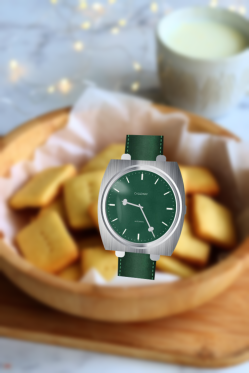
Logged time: **9:25**
